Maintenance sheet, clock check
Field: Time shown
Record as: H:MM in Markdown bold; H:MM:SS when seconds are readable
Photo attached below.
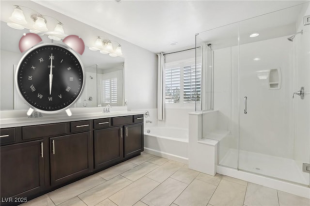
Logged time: **6:00**
